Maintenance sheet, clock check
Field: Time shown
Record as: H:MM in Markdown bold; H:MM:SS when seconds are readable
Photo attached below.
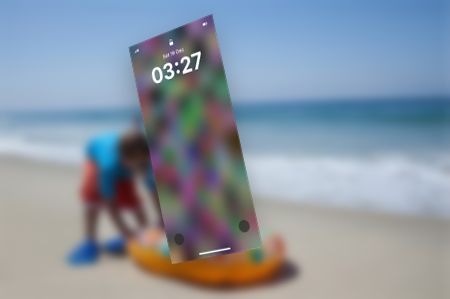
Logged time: **3:27**
